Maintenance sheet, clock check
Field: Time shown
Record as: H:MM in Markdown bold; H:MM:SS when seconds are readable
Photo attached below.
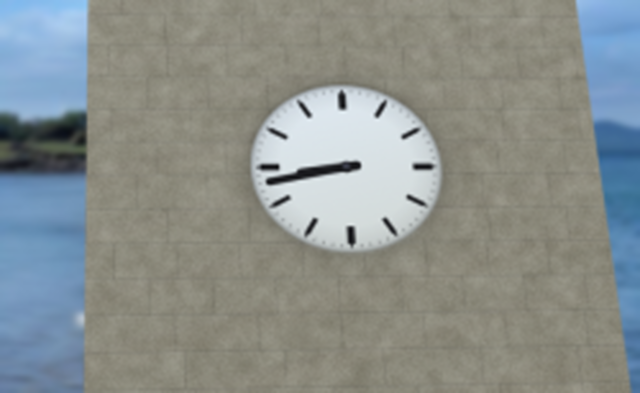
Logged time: **8:43**
